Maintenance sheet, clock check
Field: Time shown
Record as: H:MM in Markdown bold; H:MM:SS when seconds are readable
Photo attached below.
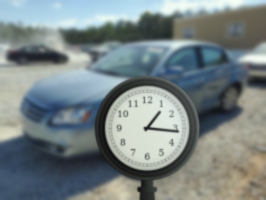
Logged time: **1:16**
